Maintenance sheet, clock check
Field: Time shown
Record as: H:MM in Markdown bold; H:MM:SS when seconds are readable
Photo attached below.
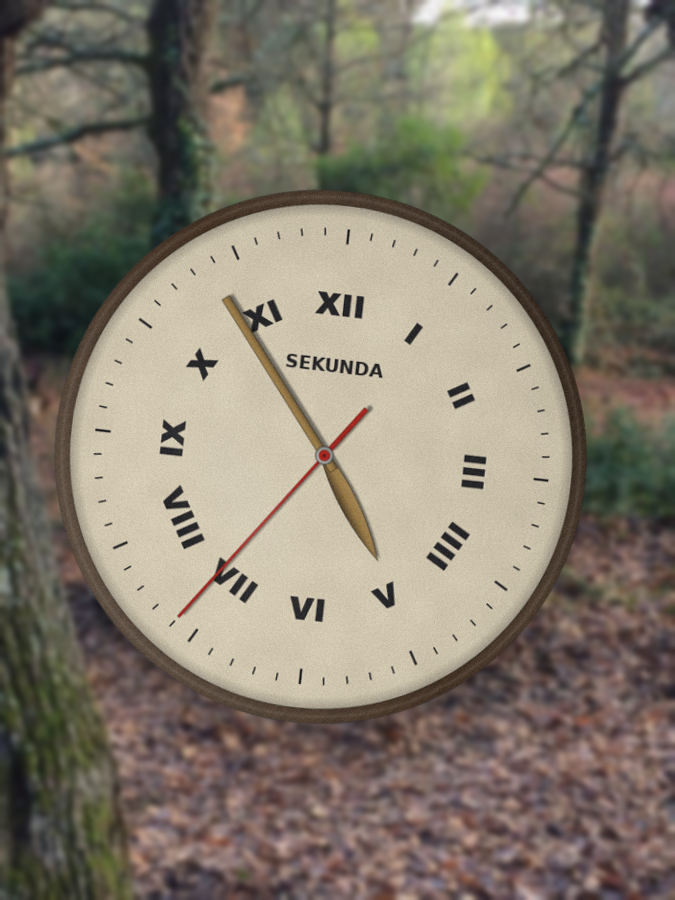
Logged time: **4:53:36**
